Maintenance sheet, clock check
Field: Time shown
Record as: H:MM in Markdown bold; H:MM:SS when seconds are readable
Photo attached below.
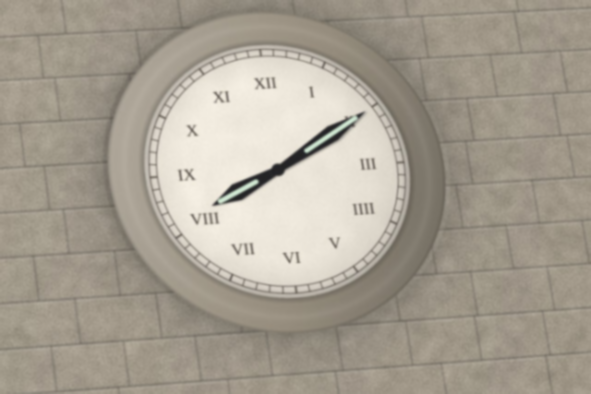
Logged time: **8:10**
